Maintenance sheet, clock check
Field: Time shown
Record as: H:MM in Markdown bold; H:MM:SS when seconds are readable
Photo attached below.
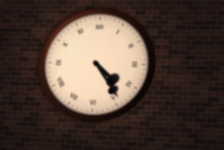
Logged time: **4:24**
